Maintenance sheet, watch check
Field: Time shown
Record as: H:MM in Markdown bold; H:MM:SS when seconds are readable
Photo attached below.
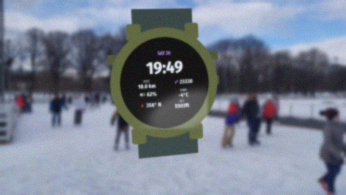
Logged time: **19:49**
